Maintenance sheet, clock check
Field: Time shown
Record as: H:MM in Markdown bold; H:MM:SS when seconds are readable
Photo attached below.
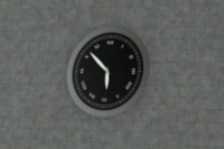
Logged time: **5:52**
